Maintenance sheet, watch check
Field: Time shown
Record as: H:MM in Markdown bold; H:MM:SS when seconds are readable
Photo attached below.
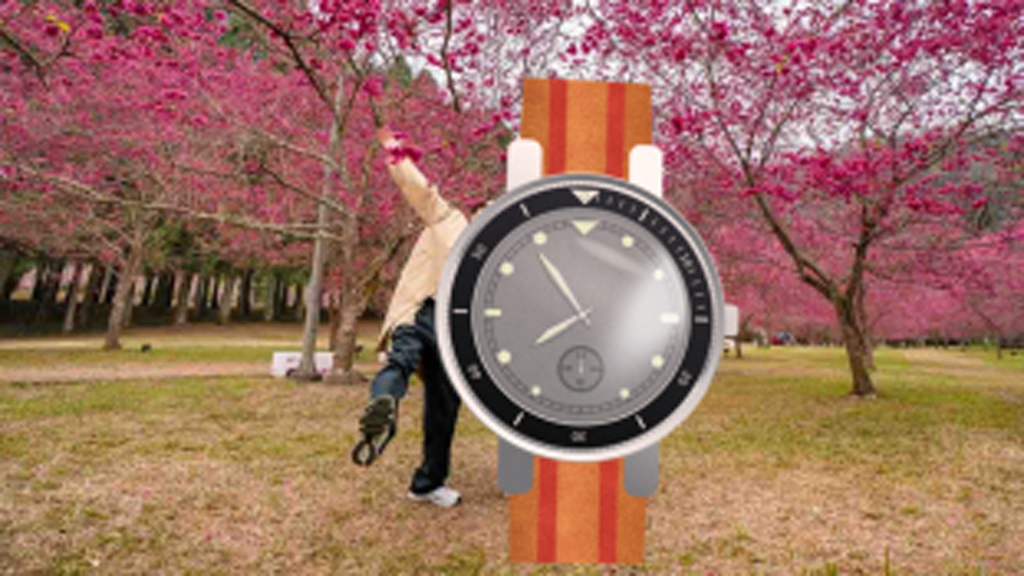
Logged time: **7:54**
